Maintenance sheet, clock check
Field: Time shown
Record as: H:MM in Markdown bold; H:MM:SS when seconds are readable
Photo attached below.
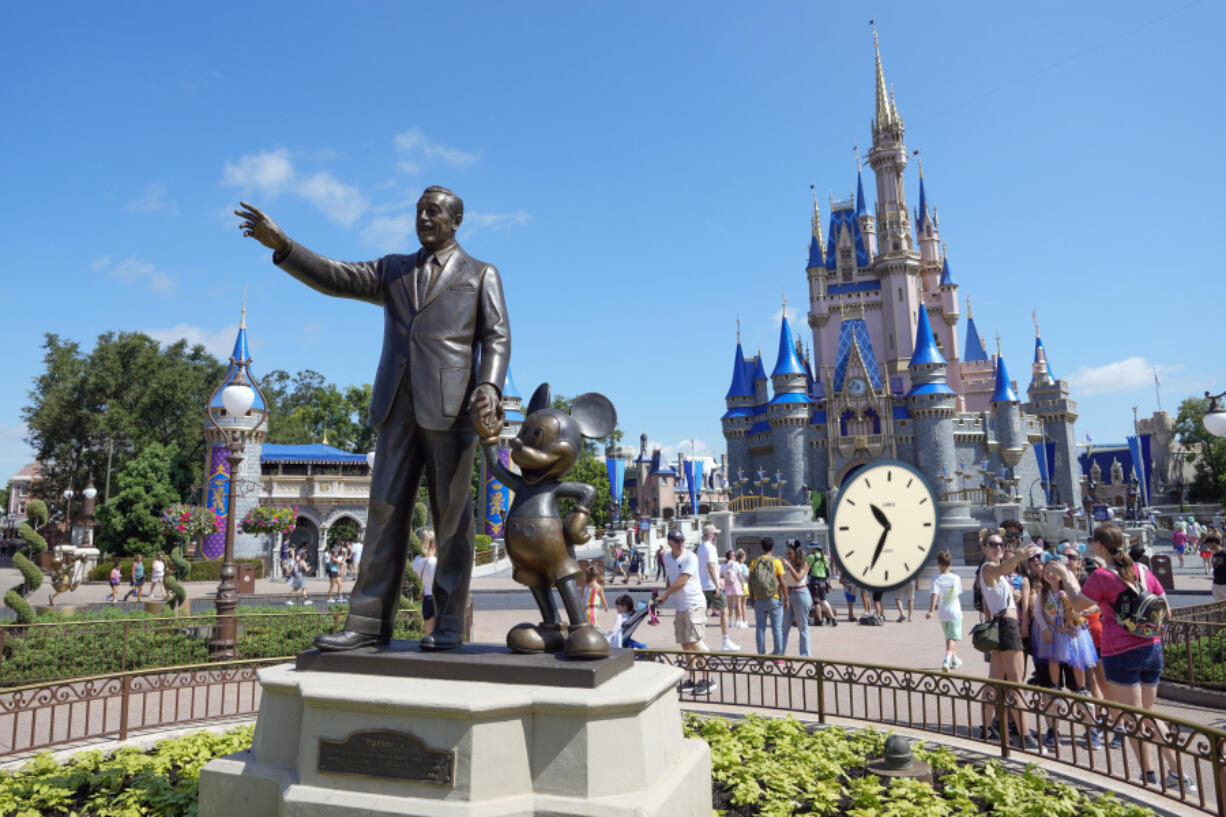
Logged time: **10:34**
